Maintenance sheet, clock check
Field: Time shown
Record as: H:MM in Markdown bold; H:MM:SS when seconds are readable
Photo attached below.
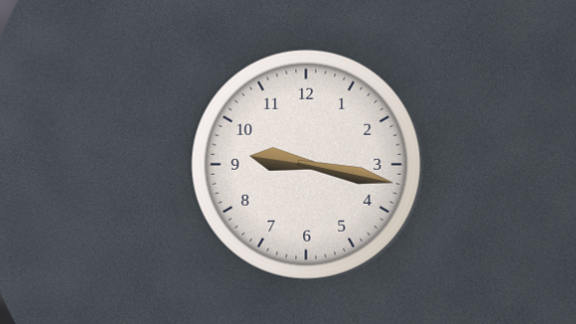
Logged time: **9:17**
